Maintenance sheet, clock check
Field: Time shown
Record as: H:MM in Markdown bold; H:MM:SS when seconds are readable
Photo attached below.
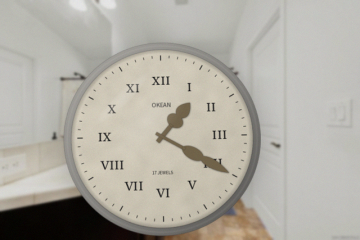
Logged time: **1:20**
